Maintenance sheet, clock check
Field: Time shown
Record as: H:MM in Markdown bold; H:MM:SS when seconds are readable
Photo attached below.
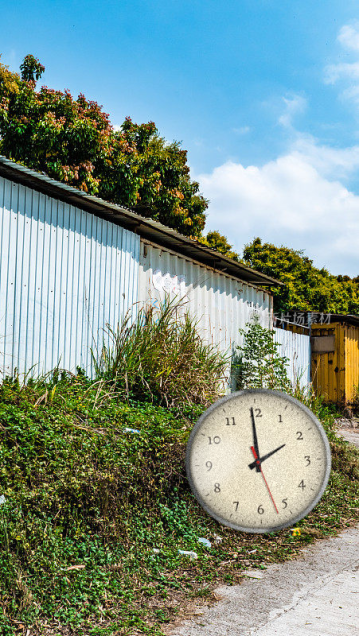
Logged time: **1:59:27**
